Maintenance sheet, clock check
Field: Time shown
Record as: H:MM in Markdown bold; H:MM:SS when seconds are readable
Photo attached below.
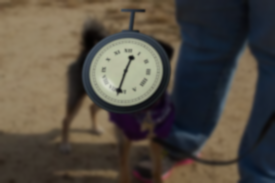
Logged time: **12:32**
